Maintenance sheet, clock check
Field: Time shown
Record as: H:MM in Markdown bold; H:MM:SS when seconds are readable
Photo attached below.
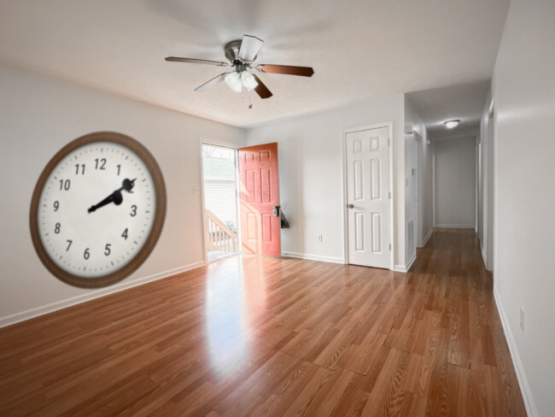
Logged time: **2:09**
